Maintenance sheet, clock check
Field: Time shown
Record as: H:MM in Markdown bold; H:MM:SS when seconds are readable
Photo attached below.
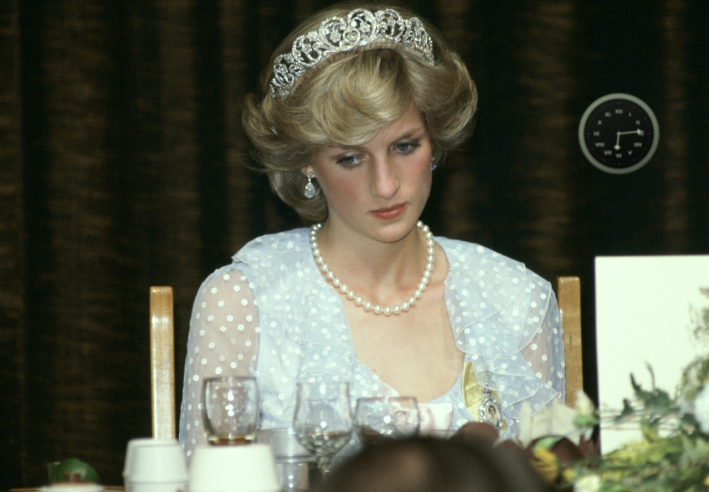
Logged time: **6:14**
